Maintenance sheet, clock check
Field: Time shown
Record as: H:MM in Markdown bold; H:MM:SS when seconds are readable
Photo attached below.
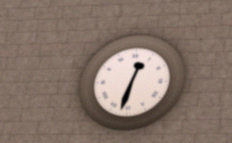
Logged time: **12:32**
